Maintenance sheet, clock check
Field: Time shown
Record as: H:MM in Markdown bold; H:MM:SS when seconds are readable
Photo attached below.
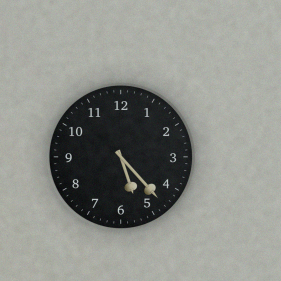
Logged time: **5:23**
